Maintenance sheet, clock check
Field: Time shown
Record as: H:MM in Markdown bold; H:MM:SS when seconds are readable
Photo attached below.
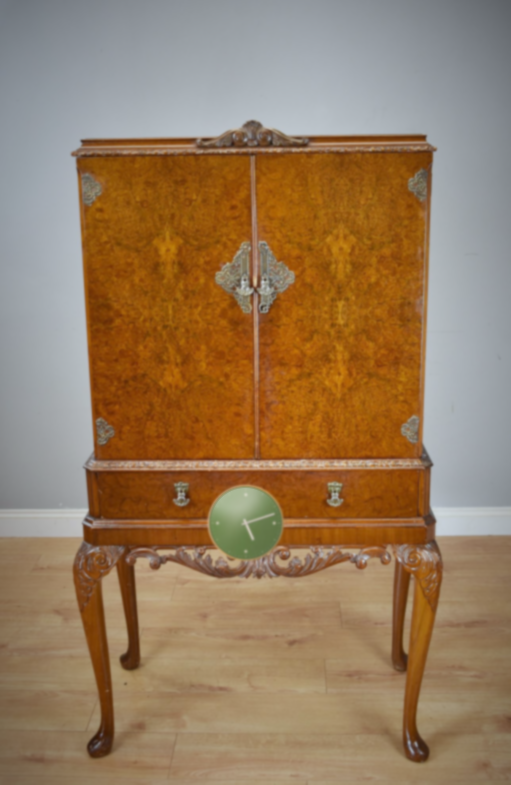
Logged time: **5:12**
